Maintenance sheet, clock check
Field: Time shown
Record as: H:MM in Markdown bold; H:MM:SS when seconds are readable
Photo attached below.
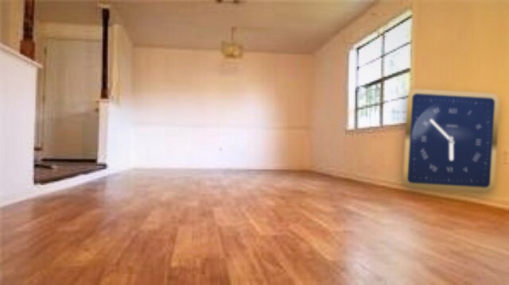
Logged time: **5:52**
